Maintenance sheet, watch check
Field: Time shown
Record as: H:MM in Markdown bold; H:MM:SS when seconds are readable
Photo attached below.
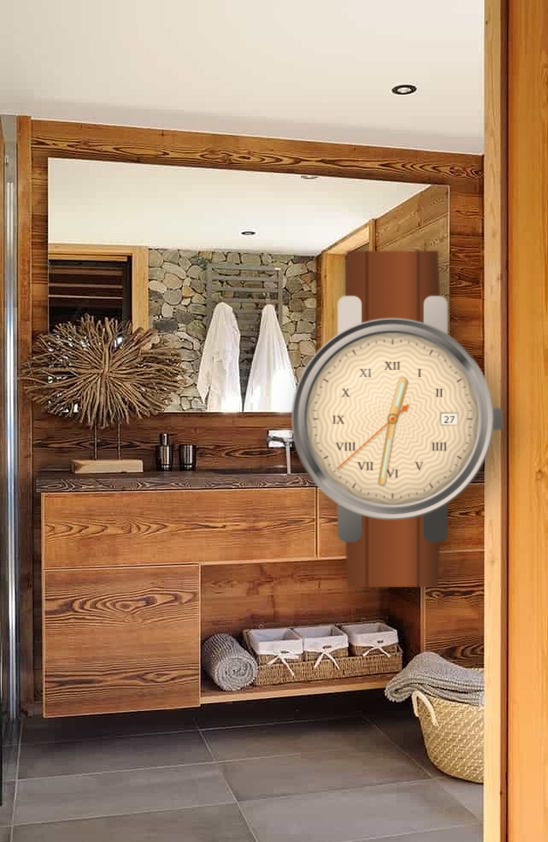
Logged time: **12:31:38**
